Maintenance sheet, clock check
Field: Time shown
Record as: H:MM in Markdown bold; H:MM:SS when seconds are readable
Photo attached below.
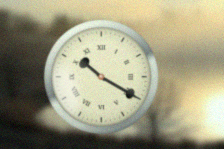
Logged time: **10:20**
